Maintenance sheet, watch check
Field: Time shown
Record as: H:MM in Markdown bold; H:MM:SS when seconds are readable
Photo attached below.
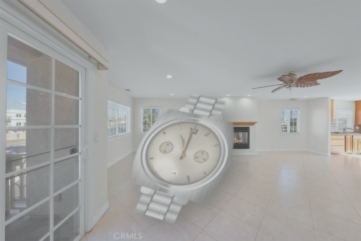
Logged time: **10:59**
